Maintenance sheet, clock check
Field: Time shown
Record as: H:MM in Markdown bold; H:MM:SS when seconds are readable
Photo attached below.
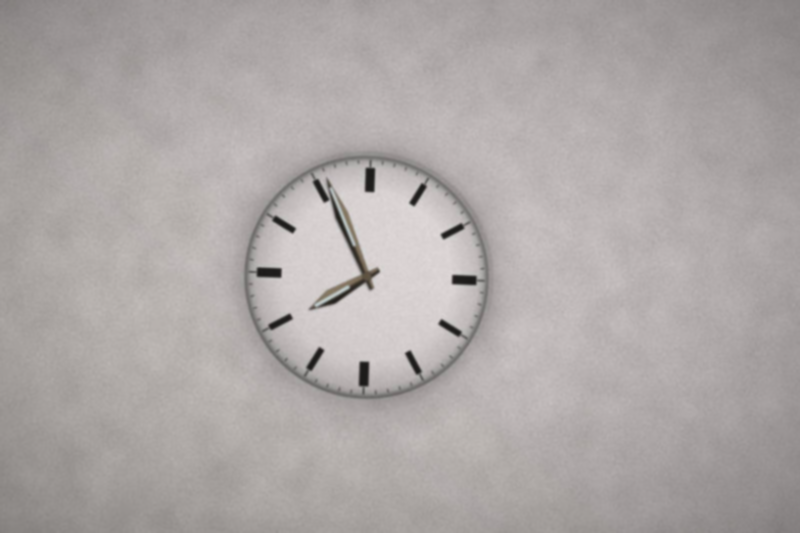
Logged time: **7:56**
